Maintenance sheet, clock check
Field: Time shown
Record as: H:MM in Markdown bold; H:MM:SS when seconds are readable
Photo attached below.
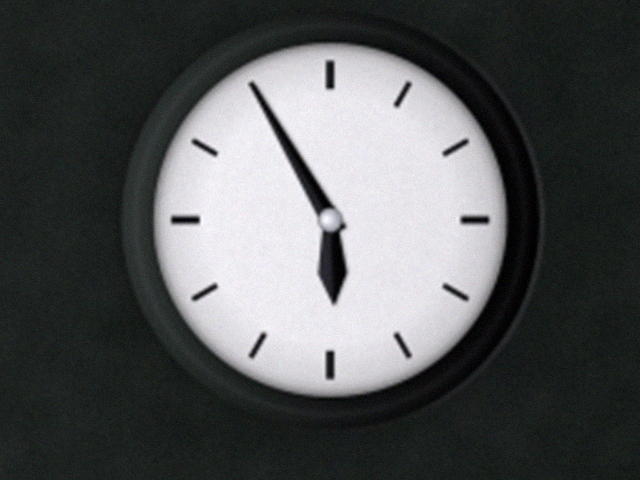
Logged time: **5:55**
